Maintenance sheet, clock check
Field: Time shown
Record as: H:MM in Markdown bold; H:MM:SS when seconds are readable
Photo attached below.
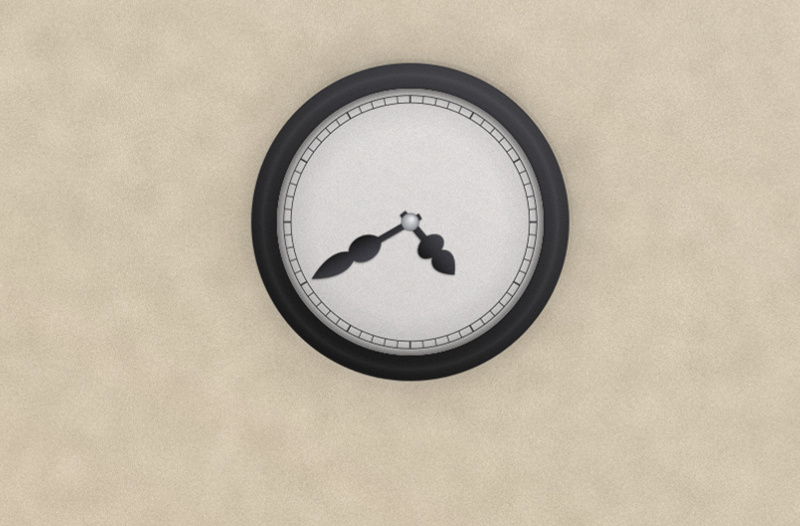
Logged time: **4:40**
